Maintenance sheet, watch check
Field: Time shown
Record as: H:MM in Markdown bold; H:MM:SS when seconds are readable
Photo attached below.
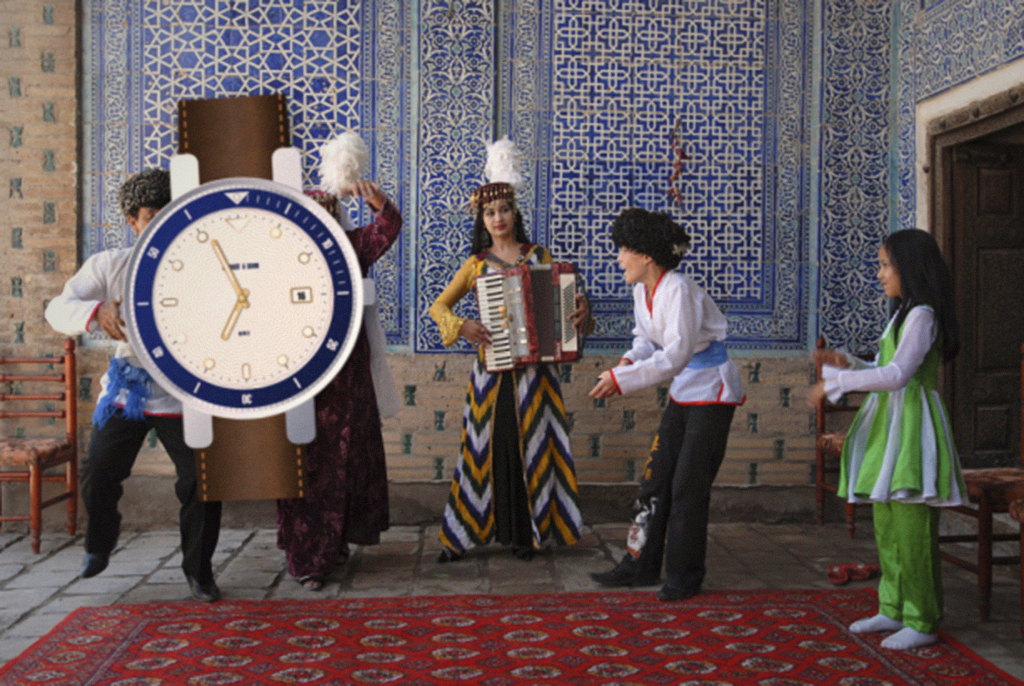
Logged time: **6:56**
